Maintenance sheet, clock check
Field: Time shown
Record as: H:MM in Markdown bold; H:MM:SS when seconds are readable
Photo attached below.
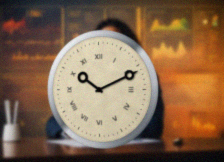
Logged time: **10:11**
